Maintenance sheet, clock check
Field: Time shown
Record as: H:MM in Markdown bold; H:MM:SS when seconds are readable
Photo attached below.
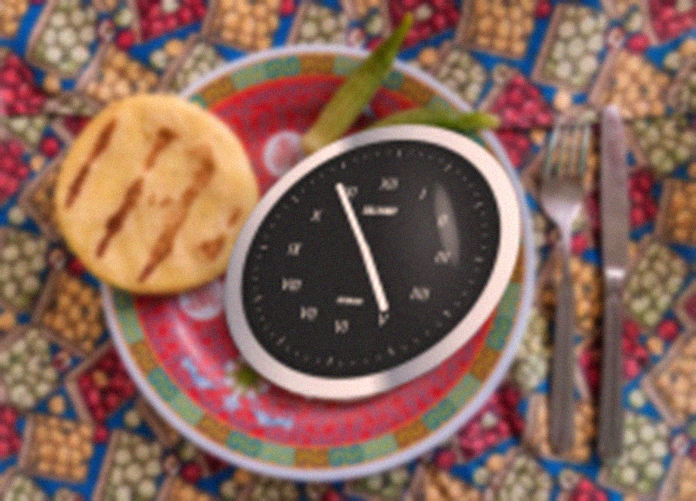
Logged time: **4:54**
